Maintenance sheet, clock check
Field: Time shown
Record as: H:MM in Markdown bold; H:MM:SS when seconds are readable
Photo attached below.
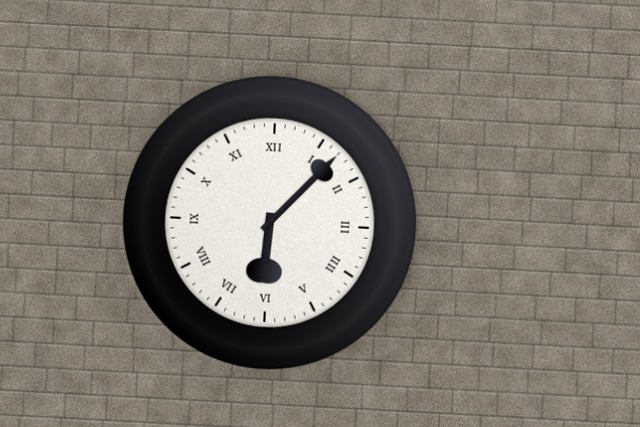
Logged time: **6:07**
